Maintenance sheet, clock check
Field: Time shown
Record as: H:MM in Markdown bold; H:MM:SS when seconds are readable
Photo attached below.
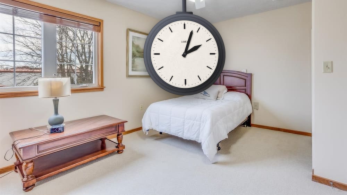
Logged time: **2:03**
